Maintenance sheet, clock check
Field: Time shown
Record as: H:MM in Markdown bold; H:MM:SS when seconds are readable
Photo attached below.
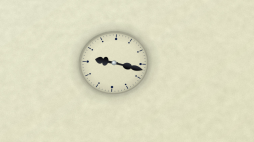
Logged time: **9:17**
